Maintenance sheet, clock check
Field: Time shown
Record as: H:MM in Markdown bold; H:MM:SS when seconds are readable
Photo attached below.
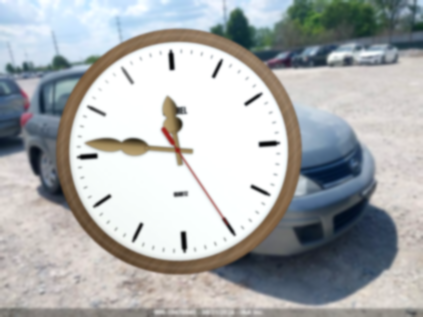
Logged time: **11:46:25**
